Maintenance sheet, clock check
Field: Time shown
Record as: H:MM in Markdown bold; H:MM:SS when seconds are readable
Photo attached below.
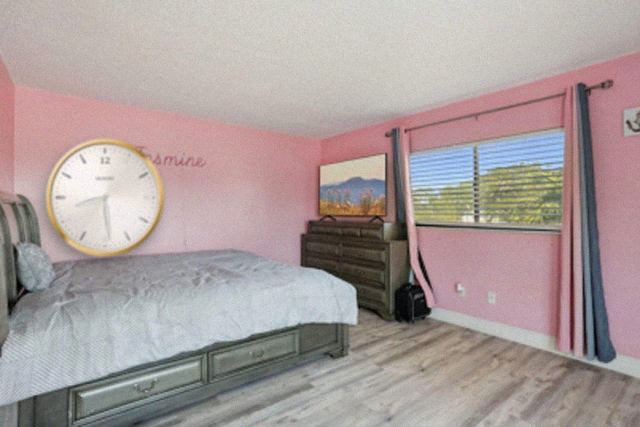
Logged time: **8:29**
